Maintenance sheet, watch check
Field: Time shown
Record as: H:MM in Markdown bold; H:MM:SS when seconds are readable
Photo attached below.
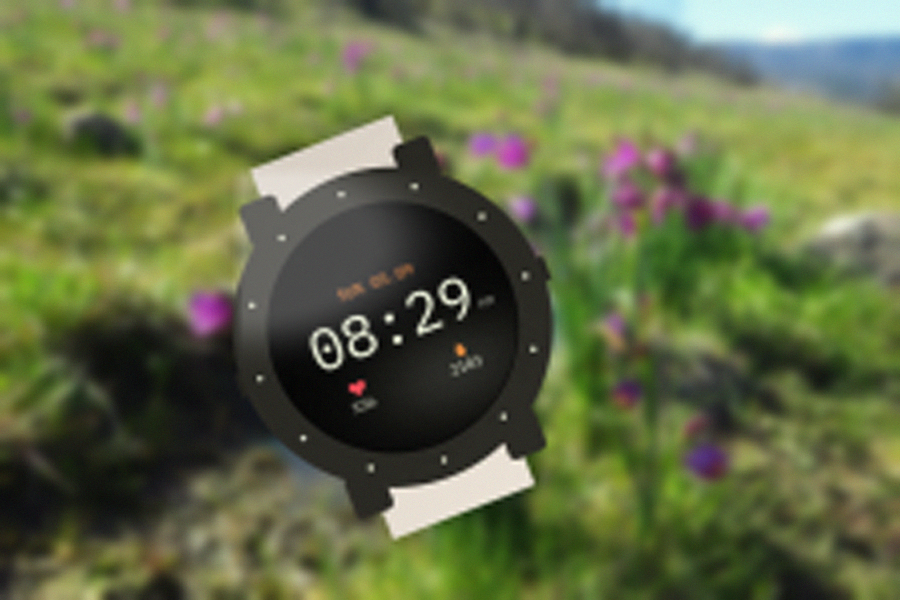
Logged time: **8:29**
